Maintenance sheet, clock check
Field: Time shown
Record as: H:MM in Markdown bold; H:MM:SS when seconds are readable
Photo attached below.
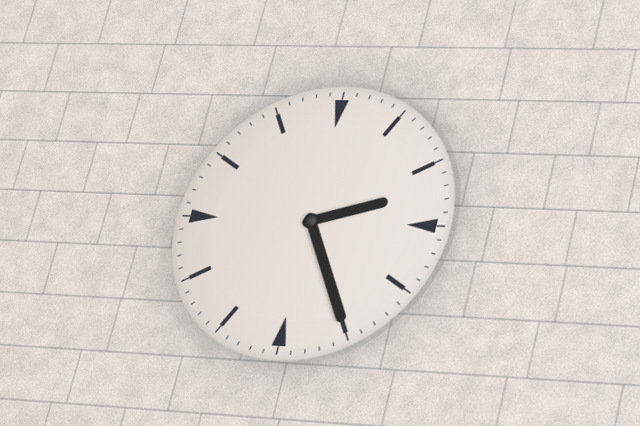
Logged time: **2:25**
